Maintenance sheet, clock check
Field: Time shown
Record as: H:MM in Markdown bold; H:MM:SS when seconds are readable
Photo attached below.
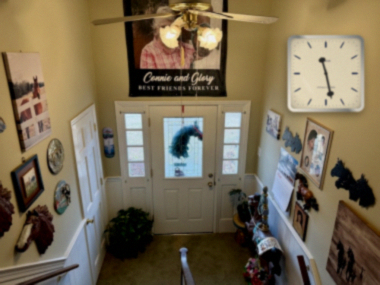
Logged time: **11:28**
